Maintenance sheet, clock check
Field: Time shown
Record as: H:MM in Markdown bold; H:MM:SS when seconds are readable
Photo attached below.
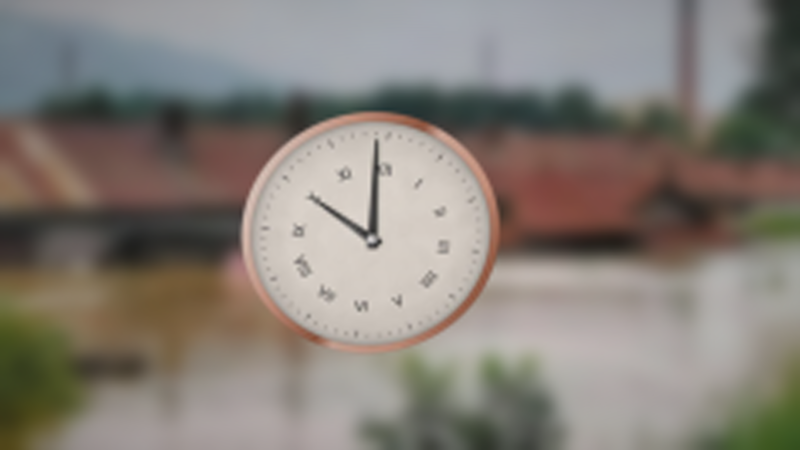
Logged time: **9:59**
